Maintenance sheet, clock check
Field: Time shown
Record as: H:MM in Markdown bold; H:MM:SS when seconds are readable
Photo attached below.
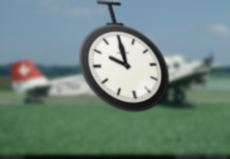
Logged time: **10:00**
